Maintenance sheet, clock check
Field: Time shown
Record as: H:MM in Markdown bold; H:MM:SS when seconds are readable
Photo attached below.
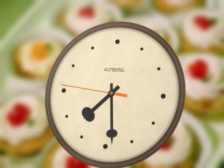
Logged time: **7:28:46**
